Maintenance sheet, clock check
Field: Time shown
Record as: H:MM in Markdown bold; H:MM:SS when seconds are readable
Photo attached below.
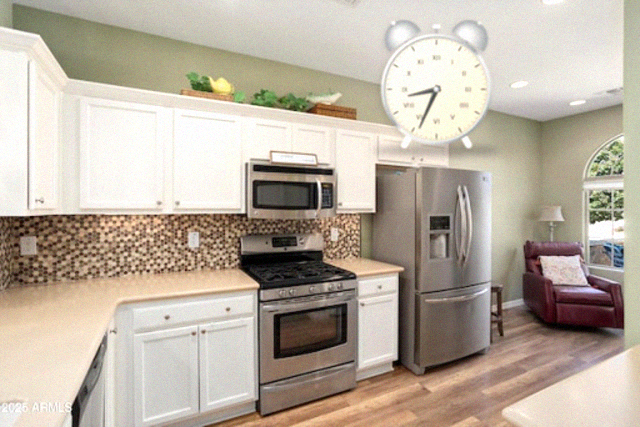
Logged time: **8:34**
